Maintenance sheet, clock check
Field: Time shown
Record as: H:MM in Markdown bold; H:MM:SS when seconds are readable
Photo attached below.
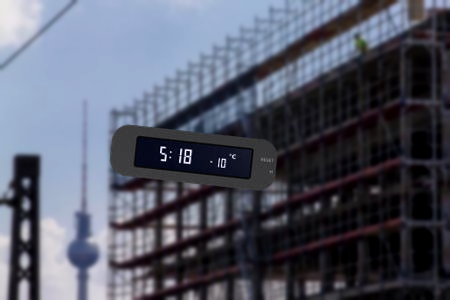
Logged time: **5:18**
